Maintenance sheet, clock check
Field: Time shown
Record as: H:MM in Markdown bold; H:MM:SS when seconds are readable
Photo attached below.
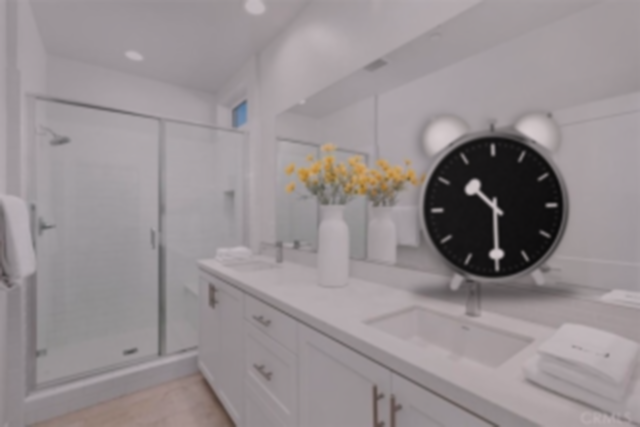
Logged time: **10:30**
